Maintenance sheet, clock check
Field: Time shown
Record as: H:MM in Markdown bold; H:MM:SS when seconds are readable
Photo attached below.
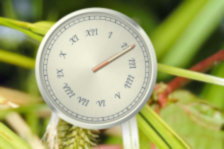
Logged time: **2:11**
